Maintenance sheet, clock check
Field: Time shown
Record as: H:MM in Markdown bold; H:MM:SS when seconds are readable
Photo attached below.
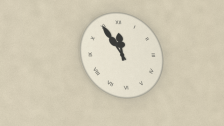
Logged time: **11:55**
